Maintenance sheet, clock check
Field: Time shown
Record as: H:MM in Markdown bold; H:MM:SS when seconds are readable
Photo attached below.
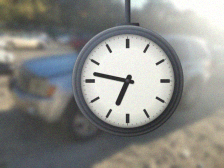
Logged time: **6:47**
